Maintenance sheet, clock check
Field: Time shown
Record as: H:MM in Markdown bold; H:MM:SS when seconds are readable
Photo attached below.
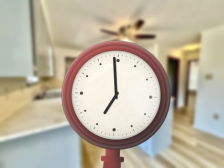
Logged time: **6:59**
